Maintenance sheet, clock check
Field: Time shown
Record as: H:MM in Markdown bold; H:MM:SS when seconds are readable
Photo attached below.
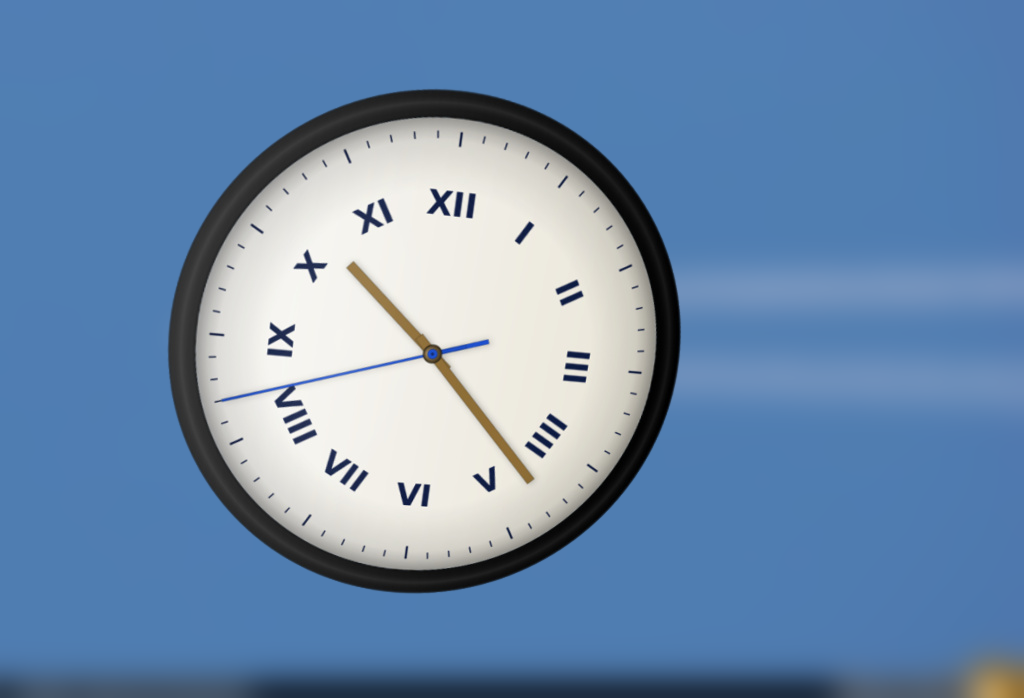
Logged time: **10:22:42**
